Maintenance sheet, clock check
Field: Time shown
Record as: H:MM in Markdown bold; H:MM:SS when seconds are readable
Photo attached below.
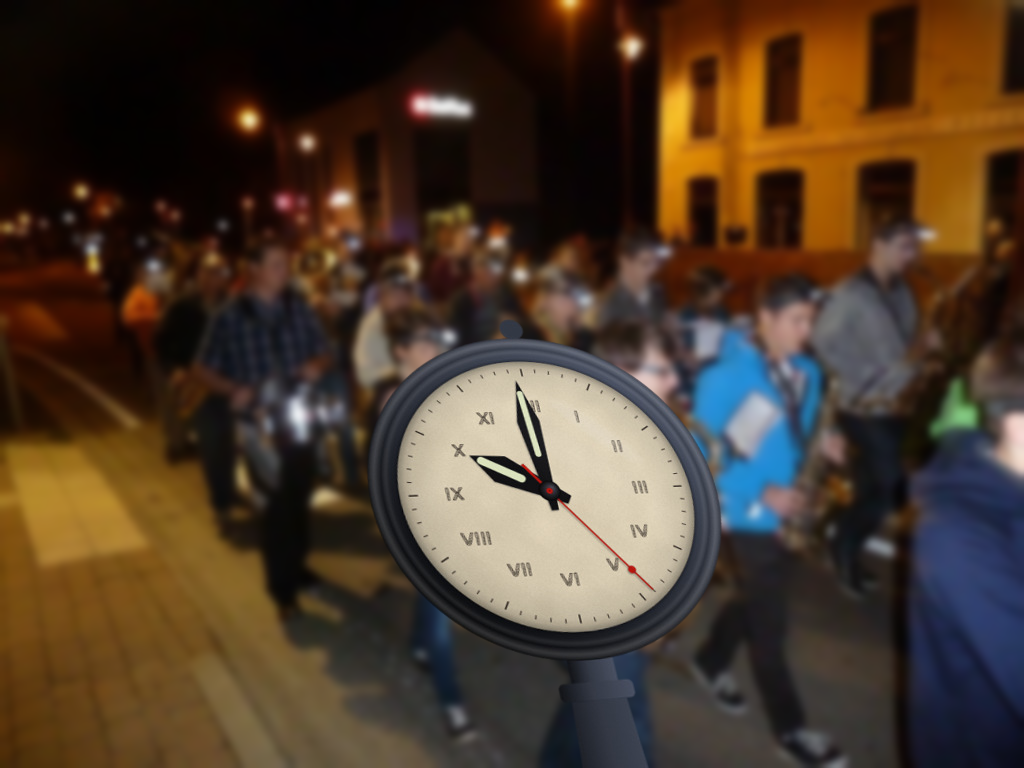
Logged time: **9:59:24**
